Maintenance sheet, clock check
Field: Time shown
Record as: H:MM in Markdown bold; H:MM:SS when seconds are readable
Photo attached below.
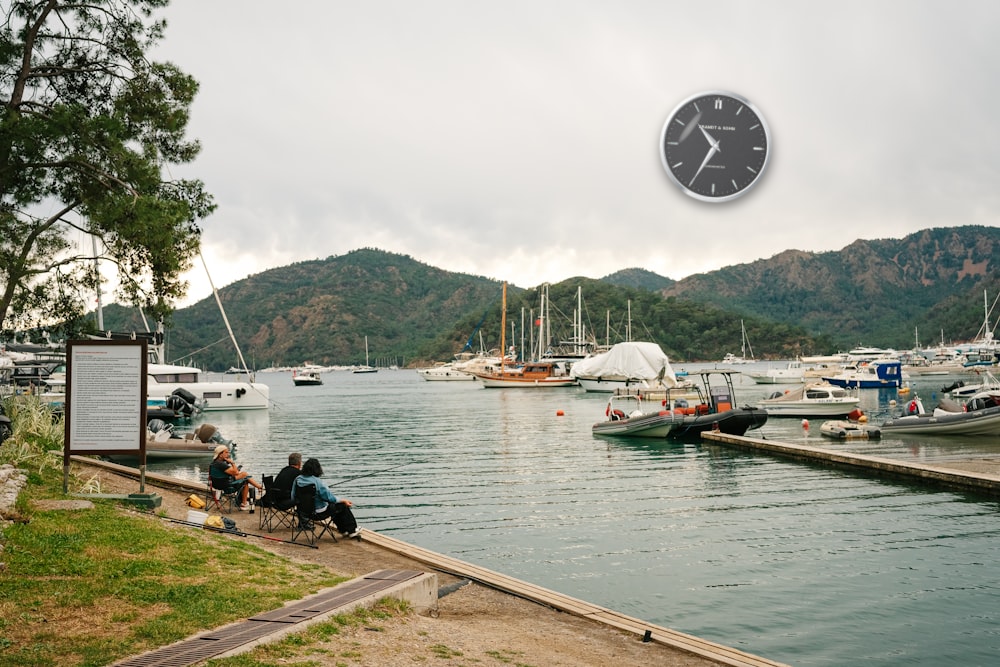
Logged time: **10:35**
